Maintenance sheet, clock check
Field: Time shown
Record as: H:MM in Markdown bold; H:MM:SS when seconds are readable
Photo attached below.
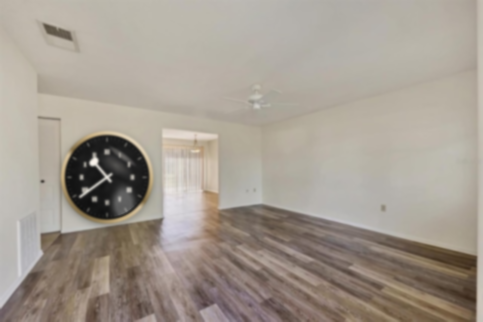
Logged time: **10:39**
